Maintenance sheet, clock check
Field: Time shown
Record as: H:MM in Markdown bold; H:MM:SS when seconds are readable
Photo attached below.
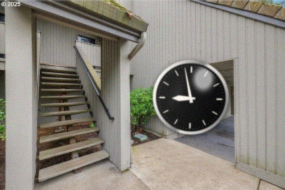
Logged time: **8:58**
